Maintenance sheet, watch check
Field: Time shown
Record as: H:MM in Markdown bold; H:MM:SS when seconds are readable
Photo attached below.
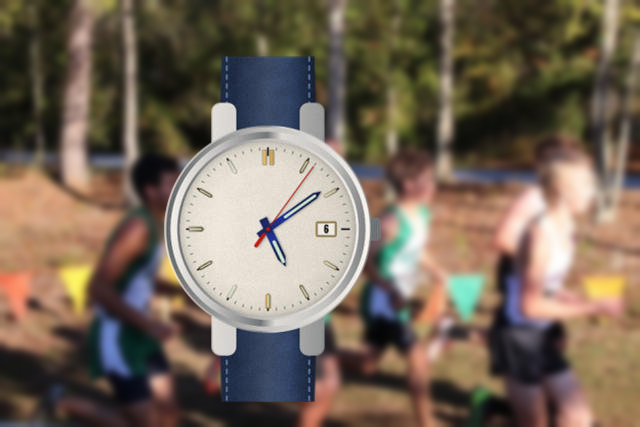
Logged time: **5:09:06**
